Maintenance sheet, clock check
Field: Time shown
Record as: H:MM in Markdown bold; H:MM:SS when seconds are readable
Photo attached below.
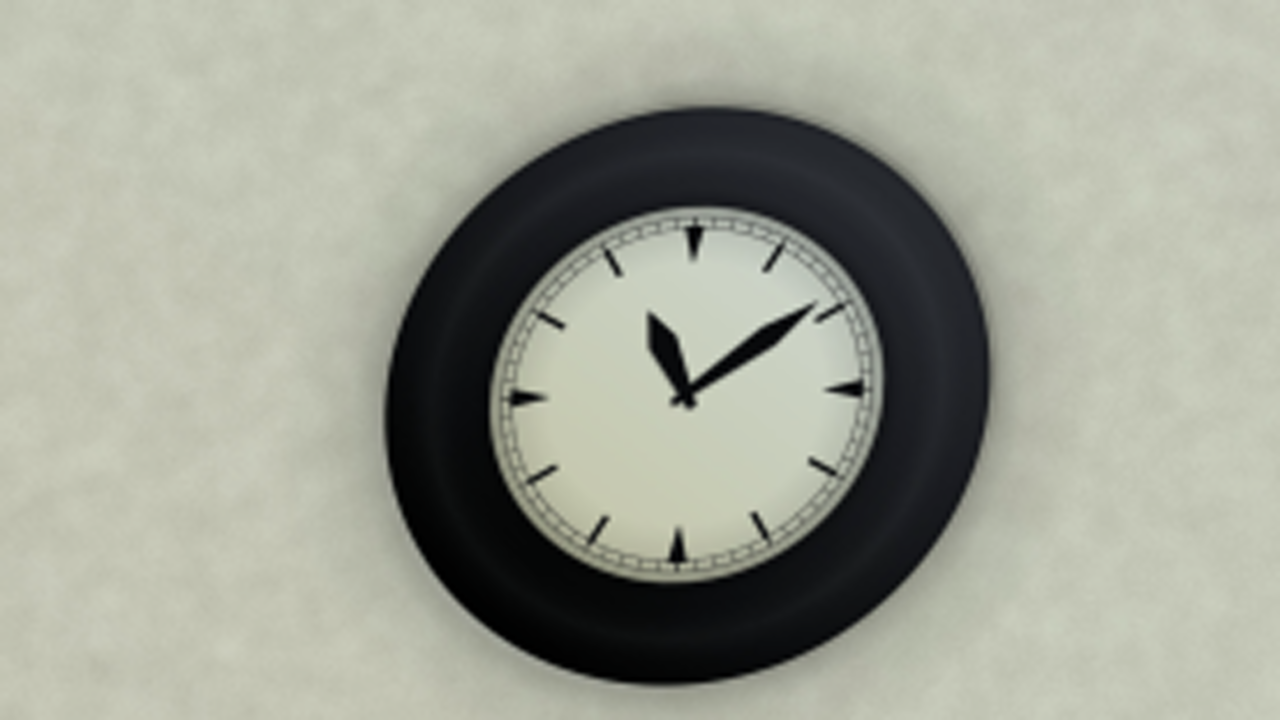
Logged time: **11:09**
